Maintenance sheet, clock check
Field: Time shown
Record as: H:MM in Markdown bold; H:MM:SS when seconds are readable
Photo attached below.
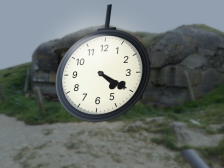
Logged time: **4:20**
